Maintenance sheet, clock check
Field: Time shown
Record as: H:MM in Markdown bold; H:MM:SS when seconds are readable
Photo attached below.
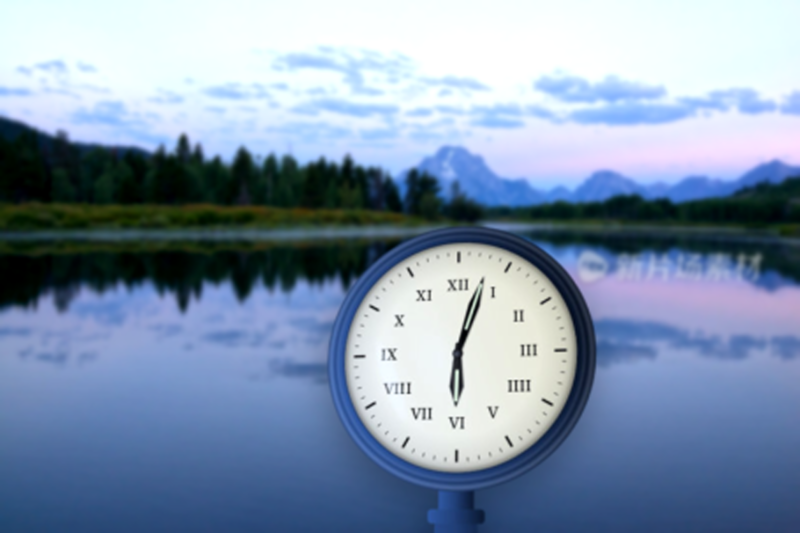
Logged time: **6:03**
